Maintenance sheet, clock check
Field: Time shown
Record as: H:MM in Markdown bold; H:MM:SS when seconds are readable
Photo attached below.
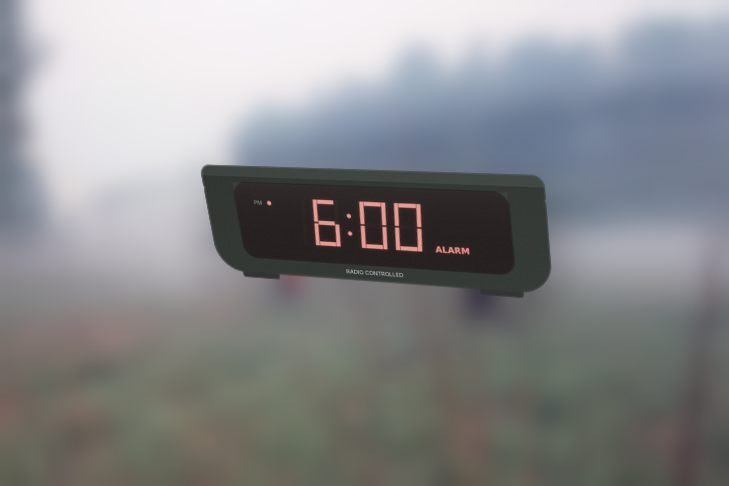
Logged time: **6:00**
